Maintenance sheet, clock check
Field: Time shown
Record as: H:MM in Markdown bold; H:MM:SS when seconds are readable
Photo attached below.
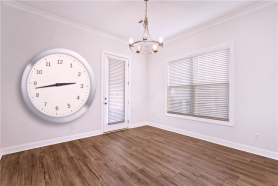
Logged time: **2:43**
